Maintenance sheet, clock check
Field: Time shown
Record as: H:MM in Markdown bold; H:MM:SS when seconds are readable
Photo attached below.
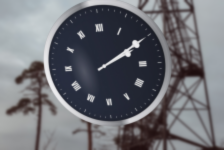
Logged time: **2:10**
